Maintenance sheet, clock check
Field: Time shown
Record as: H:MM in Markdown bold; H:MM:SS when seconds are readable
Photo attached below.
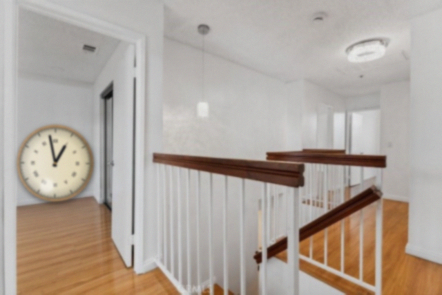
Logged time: **12:58**
